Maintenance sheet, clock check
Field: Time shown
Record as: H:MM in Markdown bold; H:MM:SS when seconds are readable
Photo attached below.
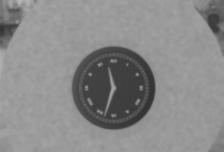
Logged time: **11:33**
